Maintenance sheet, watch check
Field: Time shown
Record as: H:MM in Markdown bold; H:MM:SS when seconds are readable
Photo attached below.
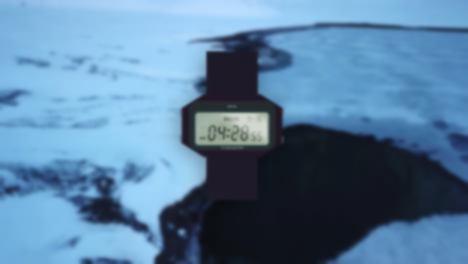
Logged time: **4:28**
